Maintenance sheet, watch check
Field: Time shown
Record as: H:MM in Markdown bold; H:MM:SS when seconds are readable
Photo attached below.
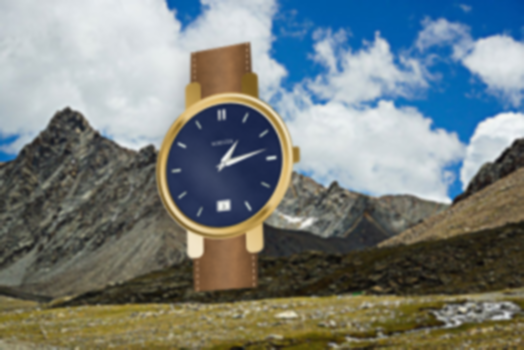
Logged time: **1:13**
